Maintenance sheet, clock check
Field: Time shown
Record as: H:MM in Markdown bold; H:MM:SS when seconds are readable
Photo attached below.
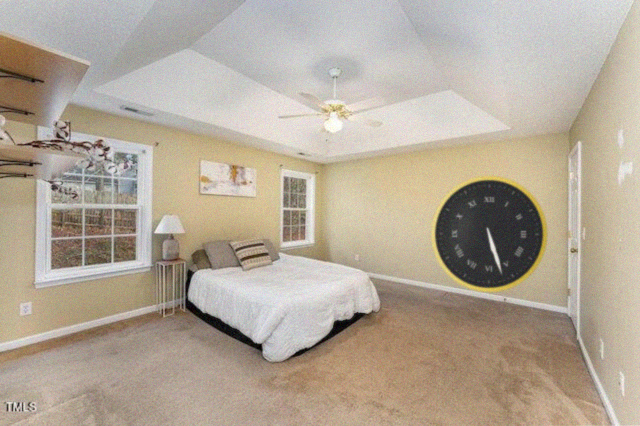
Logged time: **5:27**
